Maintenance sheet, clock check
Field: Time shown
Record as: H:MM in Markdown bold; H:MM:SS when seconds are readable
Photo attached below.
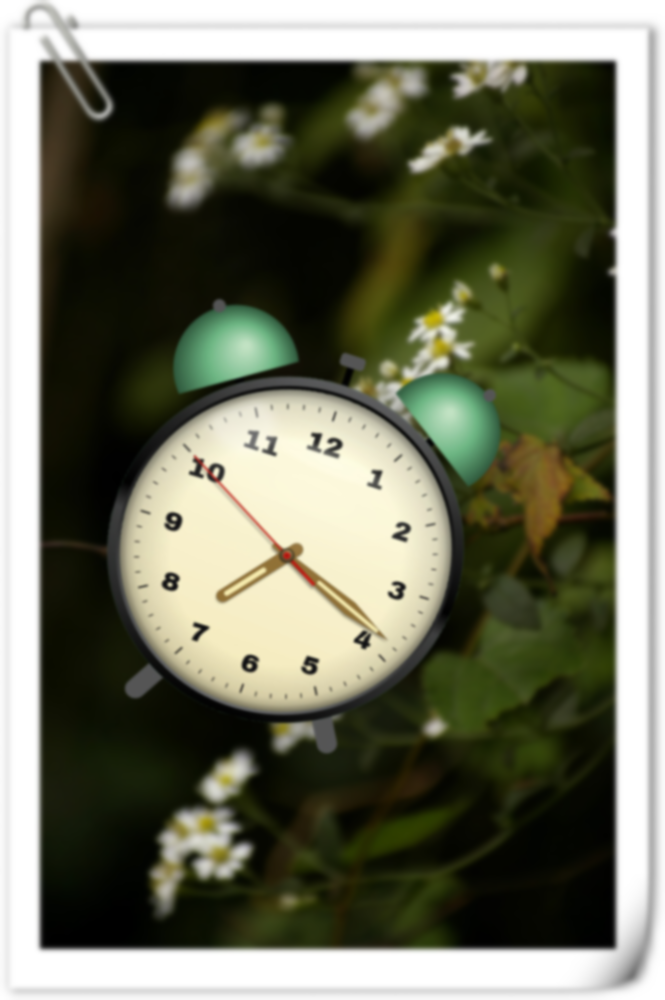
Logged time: **7:18:50**
